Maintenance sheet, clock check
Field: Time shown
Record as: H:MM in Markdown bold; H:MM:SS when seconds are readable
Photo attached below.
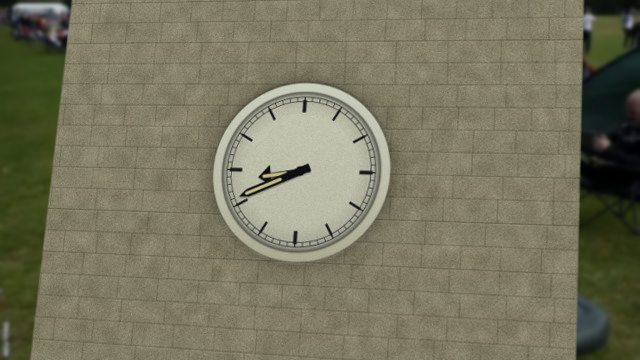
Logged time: **8:41**
